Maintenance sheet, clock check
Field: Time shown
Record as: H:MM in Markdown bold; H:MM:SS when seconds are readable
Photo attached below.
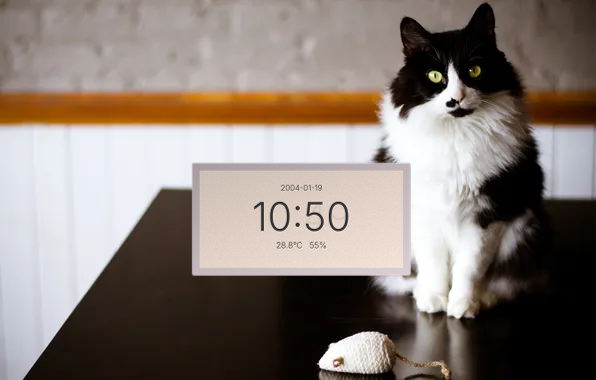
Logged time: **10:50**
